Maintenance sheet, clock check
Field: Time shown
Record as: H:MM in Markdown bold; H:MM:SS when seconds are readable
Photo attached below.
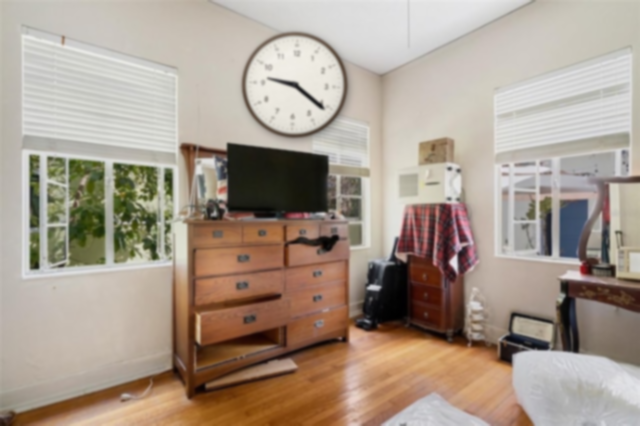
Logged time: **9:21**
